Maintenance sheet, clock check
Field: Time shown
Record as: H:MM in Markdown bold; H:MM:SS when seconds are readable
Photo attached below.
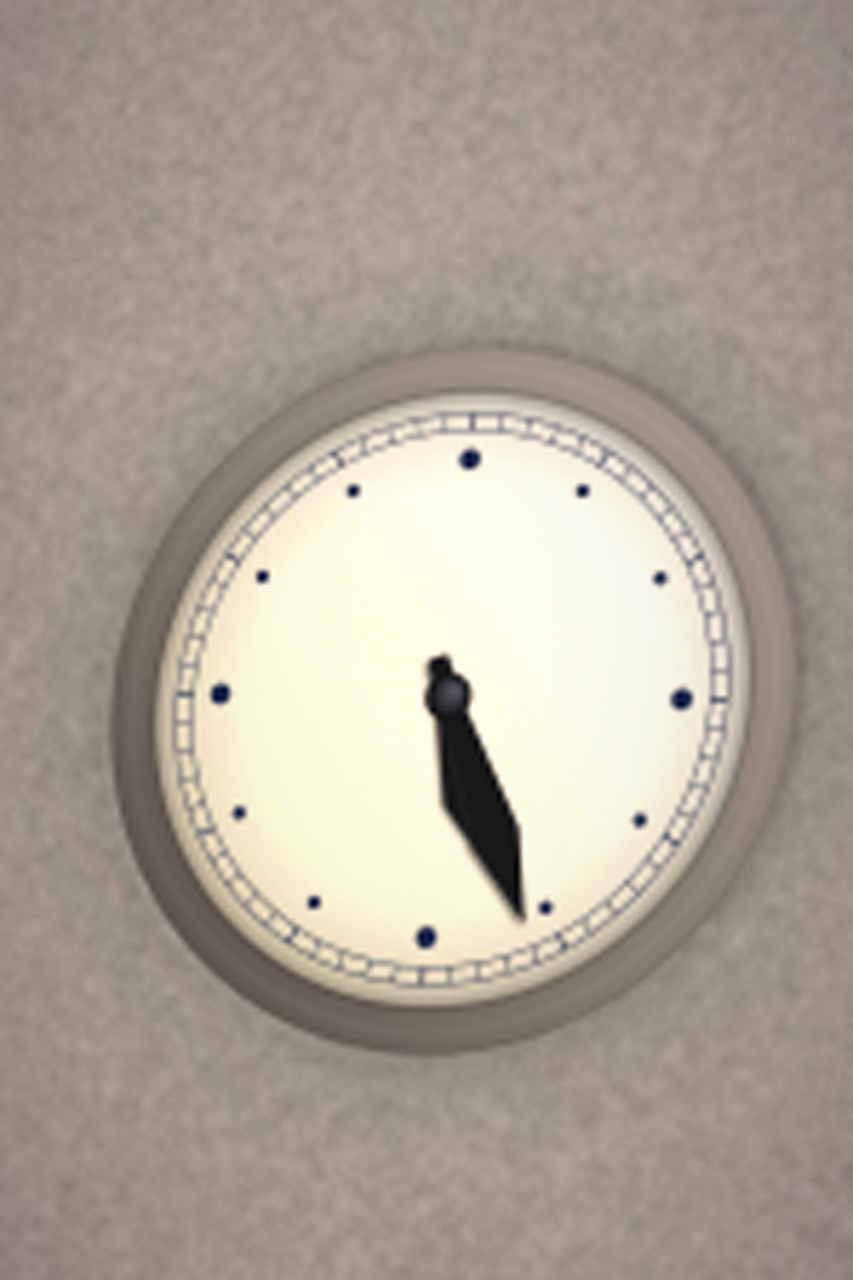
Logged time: **5:26**
